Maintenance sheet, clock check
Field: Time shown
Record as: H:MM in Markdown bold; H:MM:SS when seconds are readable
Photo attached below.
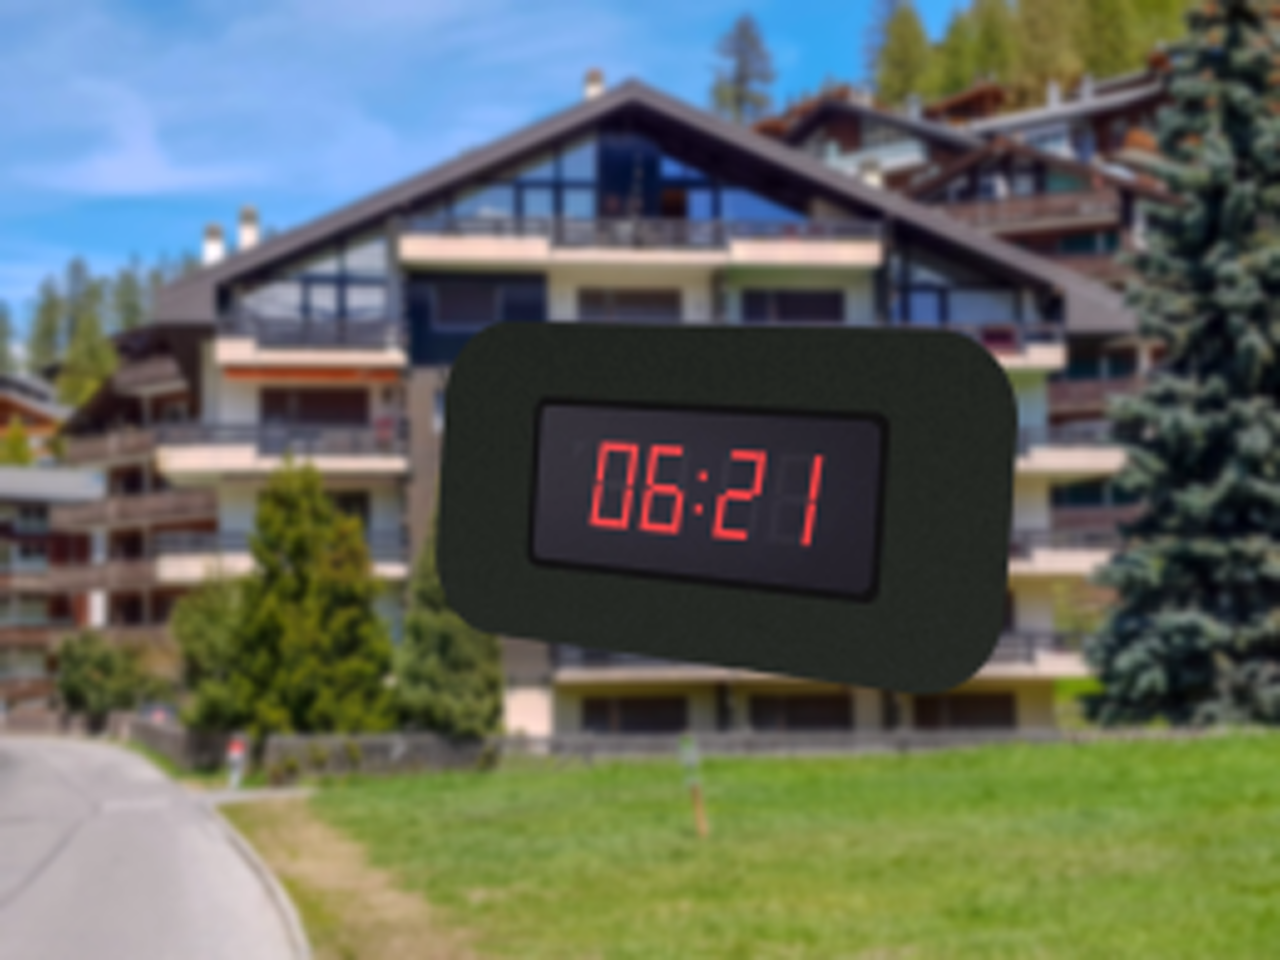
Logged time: **6:21**
